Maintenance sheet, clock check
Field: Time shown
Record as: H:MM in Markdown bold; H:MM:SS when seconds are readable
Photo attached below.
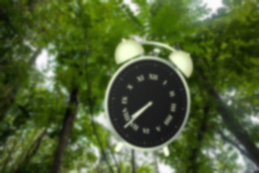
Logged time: **7:37**
